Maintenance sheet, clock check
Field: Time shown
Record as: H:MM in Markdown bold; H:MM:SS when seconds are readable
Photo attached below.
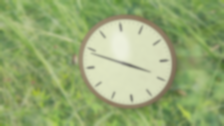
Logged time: **3:49**
